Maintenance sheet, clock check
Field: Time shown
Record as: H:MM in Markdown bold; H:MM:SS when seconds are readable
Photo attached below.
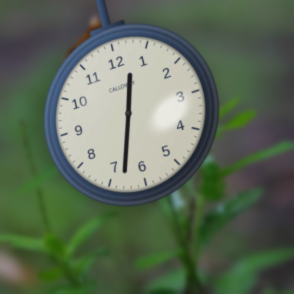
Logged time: **12:33**
